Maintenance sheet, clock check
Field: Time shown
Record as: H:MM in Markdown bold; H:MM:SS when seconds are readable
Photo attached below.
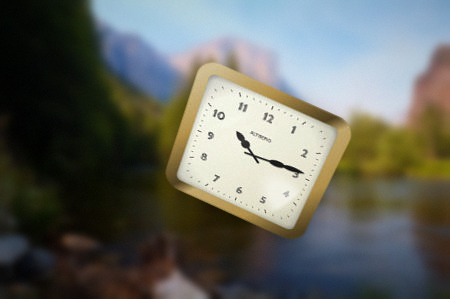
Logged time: **10:14**
